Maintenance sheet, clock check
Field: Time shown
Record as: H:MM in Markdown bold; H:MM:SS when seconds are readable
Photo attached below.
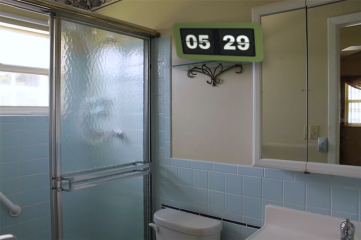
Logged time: **5:29**
